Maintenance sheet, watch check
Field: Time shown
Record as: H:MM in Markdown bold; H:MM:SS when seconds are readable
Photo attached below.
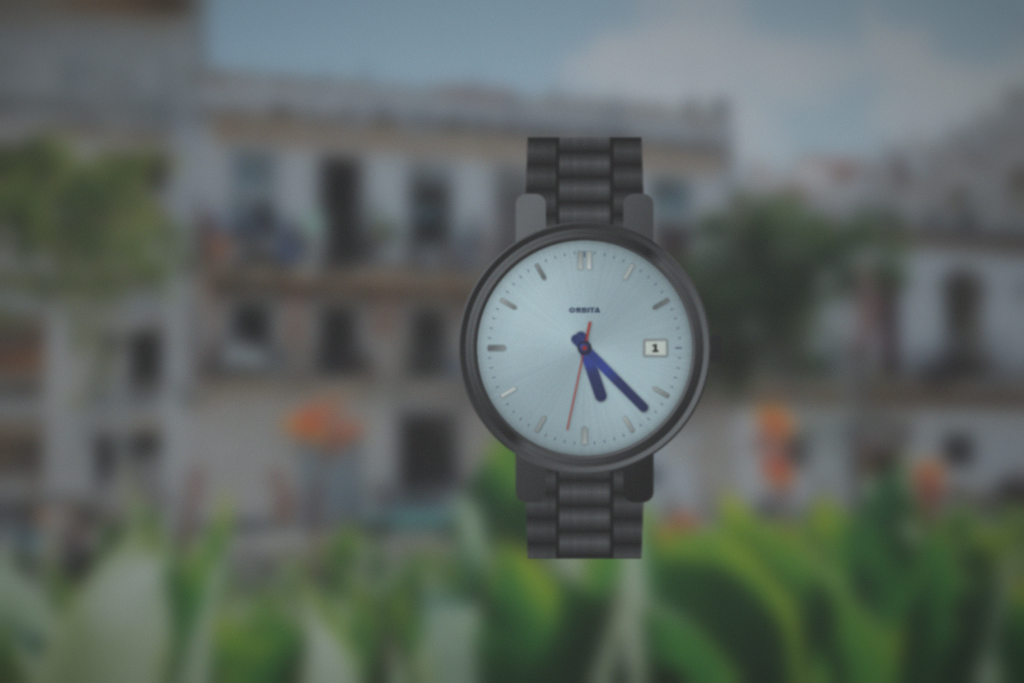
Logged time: **5:22:32**
